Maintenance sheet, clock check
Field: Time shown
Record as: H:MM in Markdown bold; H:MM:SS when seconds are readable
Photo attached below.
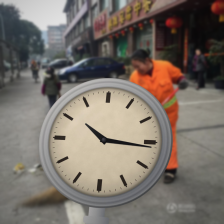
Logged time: **10:16**
